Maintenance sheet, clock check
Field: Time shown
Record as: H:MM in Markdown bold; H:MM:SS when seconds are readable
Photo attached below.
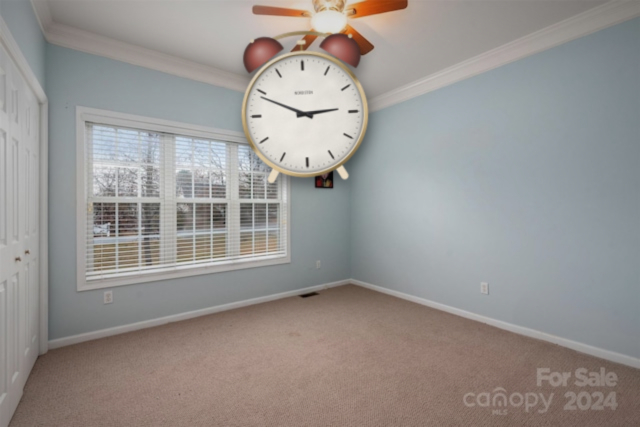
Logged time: **2:49**
